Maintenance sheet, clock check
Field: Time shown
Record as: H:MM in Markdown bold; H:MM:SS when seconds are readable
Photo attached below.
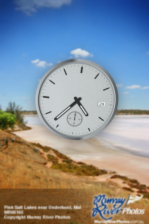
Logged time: **4:37**
